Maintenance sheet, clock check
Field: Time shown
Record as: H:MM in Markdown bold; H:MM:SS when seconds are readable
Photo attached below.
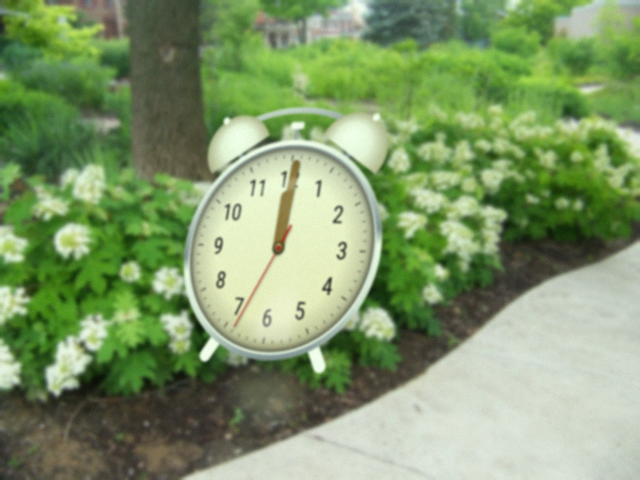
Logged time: **12:00:34**
